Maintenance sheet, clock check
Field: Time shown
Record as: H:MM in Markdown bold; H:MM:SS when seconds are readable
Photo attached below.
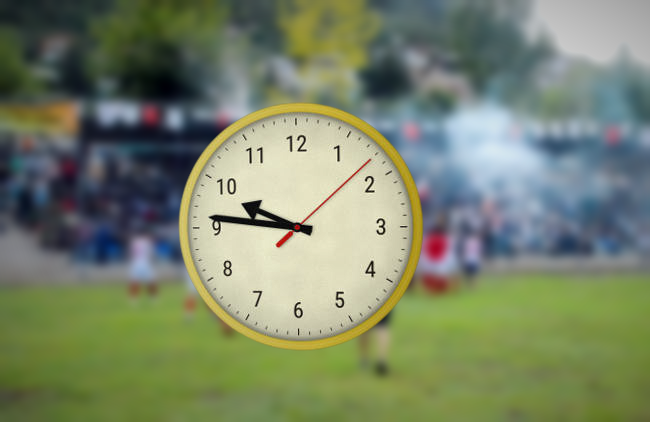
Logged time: **9:46:08**
